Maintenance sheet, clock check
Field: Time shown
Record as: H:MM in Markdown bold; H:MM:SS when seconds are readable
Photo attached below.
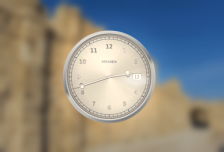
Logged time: **2:42**
